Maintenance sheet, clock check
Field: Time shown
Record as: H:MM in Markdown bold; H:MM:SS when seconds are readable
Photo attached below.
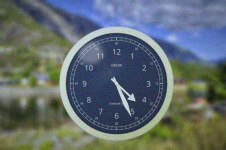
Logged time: **4:26**
